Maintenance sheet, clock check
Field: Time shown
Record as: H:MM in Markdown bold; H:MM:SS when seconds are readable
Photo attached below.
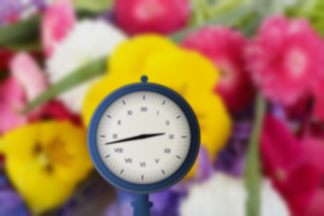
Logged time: **2:43**
